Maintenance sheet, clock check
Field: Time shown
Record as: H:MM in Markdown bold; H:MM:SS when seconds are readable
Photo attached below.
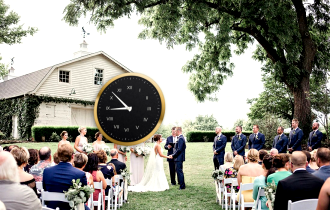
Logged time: **8:52**
